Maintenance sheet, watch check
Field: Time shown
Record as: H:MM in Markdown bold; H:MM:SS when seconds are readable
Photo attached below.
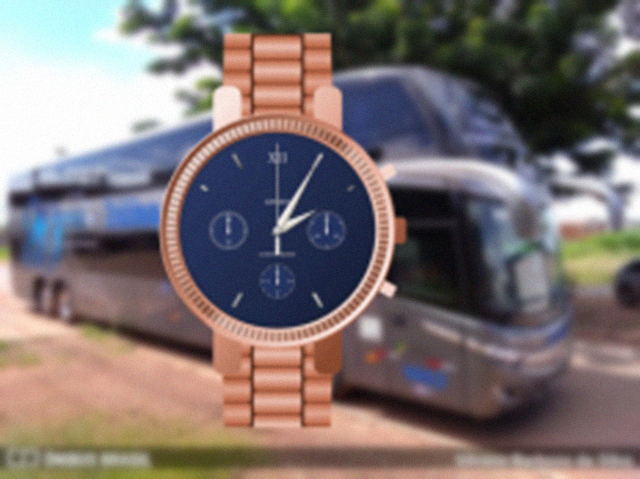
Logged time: **2:05**
